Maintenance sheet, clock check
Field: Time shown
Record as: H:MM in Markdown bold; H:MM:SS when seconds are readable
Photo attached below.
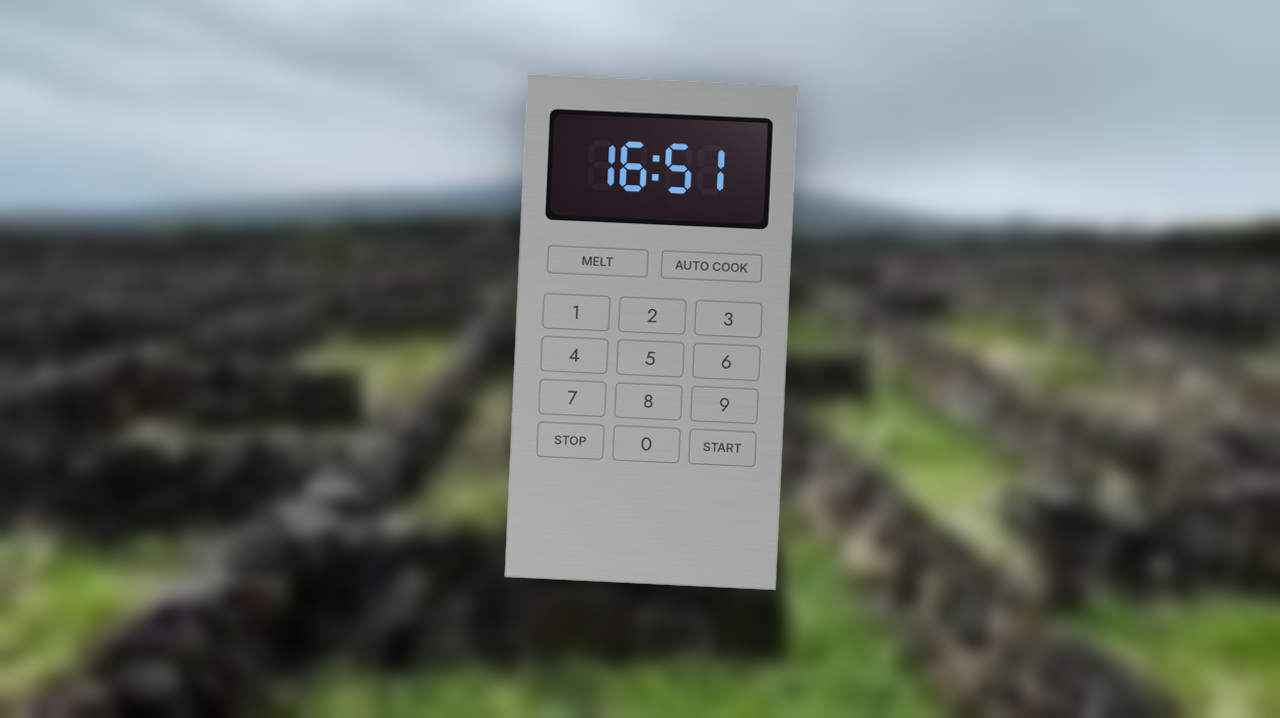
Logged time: **16:51**
